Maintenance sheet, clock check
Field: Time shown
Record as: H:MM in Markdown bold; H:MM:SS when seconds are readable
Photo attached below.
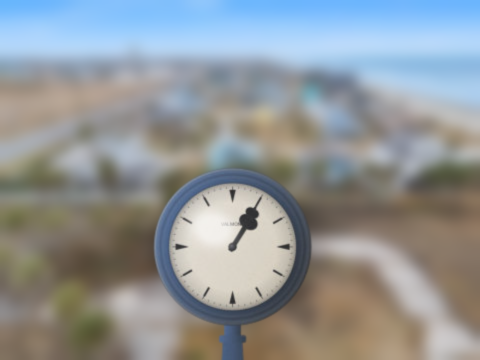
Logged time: **1:05**
